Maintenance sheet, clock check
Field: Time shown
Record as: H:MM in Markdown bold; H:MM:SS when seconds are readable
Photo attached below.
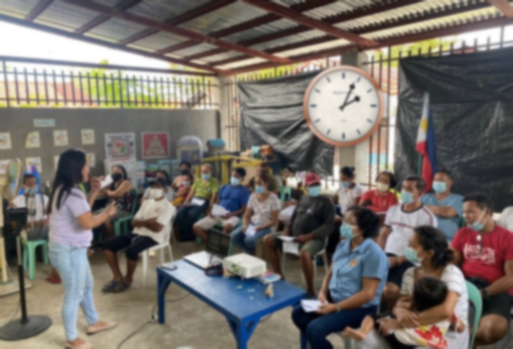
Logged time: **2:04**
